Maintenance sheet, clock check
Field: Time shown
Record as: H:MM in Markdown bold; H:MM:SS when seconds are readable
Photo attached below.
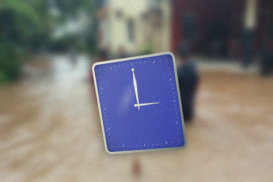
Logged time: **3:00**
